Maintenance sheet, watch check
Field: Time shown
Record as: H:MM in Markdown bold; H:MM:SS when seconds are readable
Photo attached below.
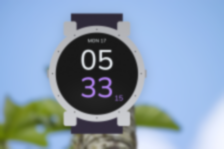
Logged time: **5:33**
